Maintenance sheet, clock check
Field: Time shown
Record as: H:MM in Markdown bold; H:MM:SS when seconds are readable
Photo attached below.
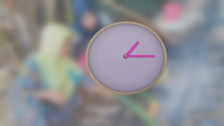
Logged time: **1:15**
